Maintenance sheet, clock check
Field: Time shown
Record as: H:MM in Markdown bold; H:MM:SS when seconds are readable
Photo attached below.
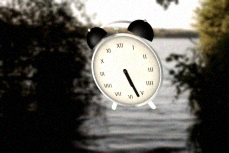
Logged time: **5:27**
